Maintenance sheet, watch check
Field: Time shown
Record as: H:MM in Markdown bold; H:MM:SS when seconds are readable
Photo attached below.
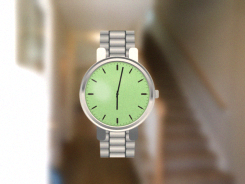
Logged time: **6:02**
